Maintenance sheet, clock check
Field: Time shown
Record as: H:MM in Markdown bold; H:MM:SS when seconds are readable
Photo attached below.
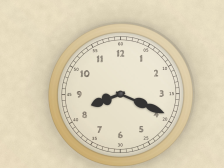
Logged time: **8:19**
